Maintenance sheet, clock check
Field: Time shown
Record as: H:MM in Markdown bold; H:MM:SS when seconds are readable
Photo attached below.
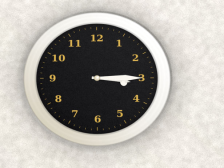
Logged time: **3:15**
